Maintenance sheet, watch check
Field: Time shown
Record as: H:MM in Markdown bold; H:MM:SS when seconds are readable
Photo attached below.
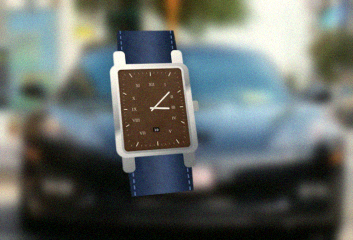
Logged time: **3:08**
